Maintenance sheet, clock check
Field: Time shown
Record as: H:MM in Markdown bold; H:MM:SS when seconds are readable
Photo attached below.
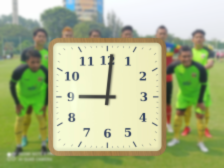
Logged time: **9:01**
